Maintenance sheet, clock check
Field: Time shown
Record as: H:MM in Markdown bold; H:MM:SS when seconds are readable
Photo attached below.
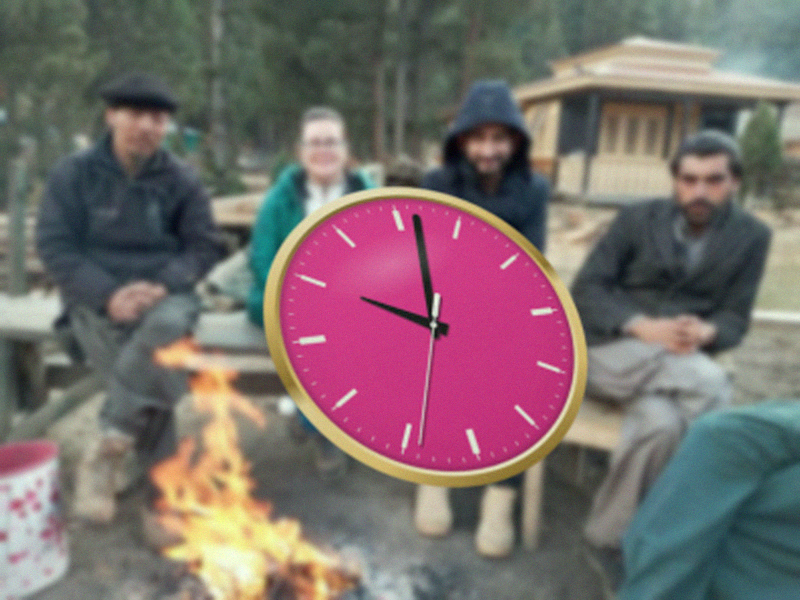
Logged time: **10:01:34**
